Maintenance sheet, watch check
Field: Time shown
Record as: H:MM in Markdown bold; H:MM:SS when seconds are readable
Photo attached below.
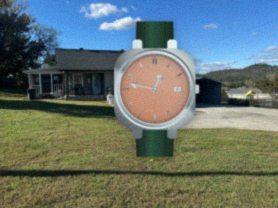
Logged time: **12:47**
